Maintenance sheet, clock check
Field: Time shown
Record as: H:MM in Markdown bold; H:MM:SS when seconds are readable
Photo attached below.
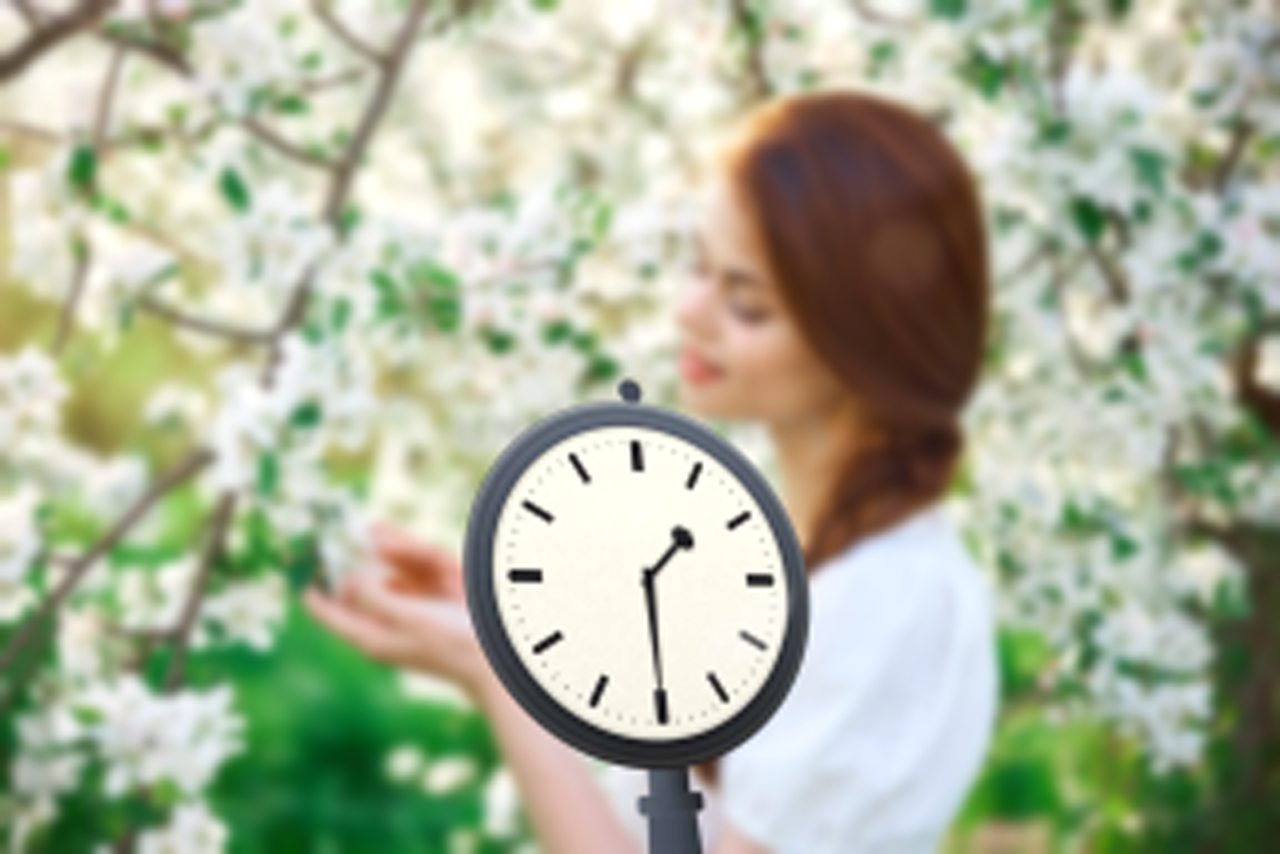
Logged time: **1:30**
